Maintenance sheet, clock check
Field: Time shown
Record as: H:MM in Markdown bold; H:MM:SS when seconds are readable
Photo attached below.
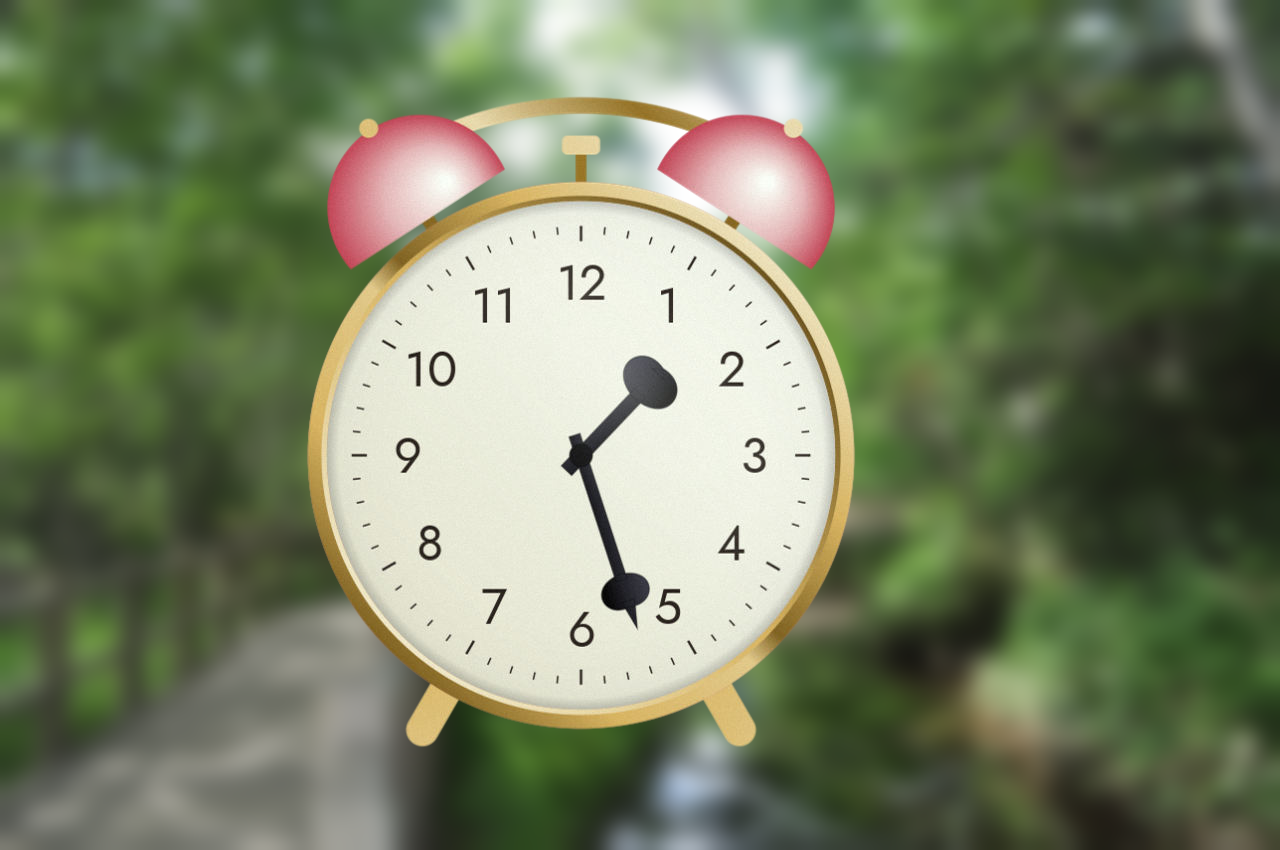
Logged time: **1:27**
